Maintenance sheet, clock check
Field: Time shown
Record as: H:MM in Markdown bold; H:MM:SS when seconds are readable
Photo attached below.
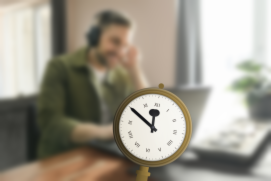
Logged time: **11:50**
